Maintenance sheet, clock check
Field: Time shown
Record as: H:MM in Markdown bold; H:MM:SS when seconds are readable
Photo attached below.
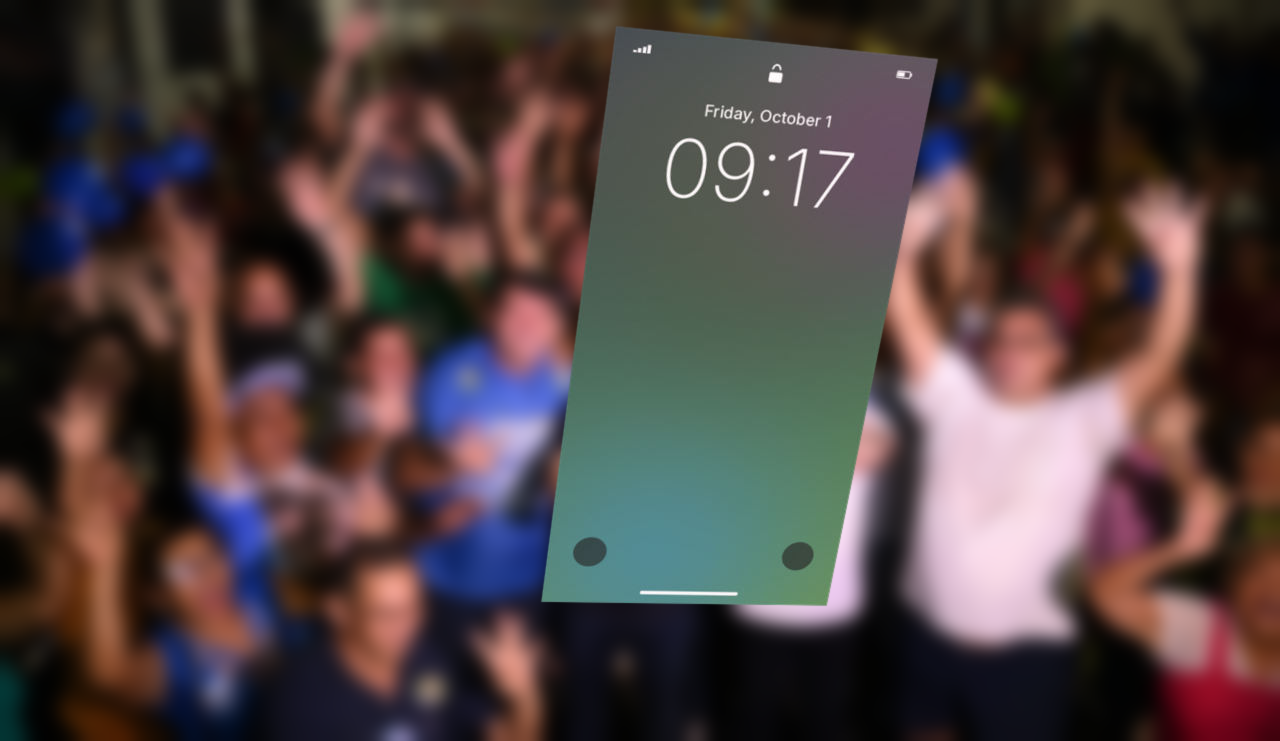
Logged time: **9:17**
